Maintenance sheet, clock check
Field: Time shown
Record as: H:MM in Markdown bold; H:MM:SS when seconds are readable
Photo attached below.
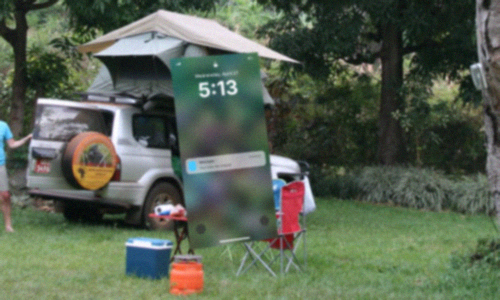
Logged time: **5:13**
